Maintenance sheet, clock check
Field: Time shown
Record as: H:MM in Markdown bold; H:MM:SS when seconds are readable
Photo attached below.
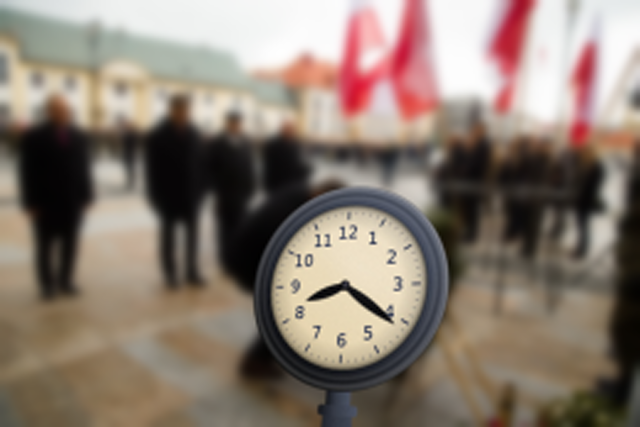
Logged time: **8:21**
